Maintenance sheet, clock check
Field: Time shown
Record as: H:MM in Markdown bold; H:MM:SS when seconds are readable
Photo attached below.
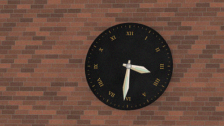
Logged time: **3:31**
